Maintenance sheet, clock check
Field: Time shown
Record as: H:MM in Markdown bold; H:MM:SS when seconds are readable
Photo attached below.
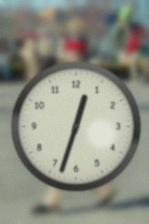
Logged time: **12:33**
